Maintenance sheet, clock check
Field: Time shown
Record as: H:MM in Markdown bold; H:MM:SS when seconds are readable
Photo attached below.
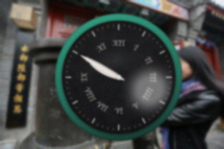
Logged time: **9:50**
